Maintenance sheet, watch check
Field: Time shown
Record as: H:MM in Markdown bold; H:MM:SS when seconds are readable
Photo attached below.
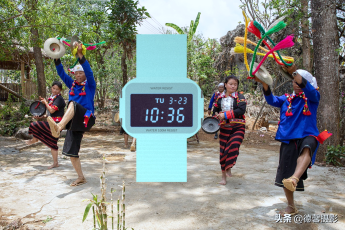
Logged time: **10:36**
